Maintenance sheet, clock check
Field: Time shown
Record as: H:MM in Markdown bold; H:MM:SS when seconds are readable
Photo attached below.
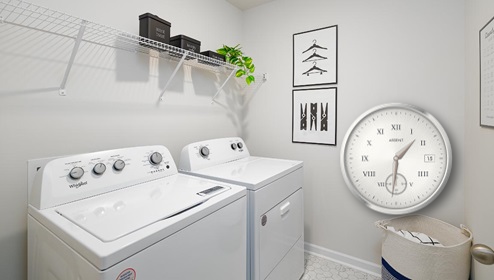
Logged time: **1:31**
